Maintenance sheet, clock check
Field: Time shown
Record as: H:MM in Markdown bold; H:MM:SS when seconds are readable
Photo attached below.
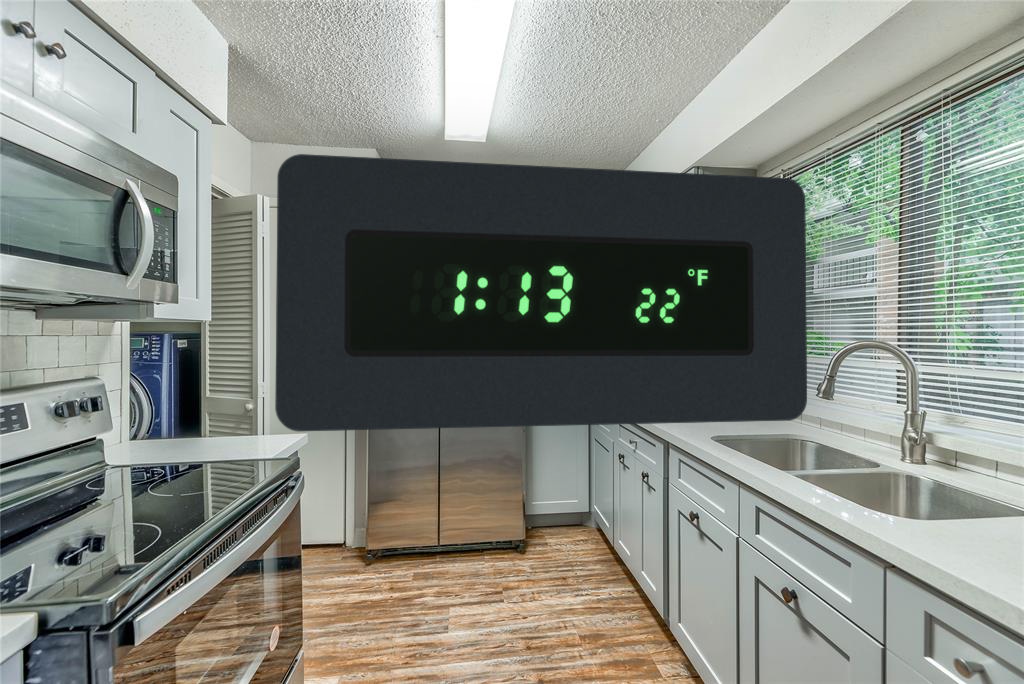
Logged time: **1:13**
